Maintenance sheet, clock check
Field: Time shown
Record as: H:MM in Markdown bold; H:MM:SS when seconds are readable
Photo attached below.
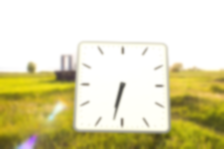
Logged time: **6:32**
